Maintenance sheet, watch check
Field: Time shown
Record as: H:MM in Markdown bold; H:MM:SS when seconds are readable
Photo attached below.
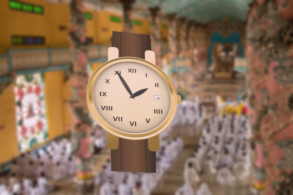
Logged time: **1:55**
